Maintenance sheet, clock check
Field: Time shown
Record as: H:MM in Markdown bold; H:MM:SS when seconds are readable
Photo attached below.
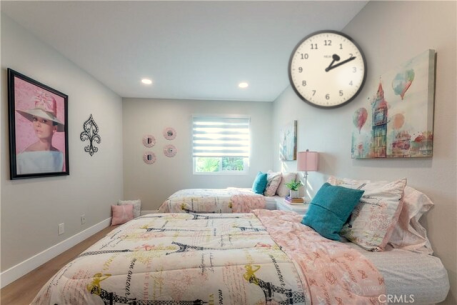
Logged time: **1:11**
